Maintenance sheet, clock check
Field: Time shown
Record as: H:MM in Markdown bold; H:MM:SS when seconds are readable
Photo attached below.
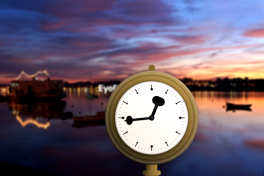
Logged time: **12:44**
